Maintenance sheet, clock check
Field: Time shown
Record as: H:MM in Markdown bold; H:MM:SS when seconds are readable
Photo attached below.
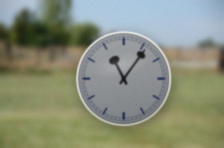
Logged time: **11:06**
